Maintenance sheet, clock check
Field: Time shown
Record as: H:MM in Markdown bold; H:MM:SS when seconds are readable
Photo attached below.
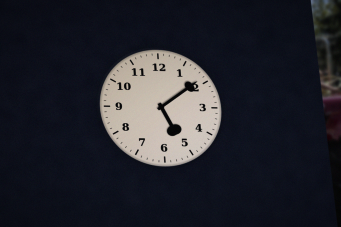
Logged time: **5:09**
